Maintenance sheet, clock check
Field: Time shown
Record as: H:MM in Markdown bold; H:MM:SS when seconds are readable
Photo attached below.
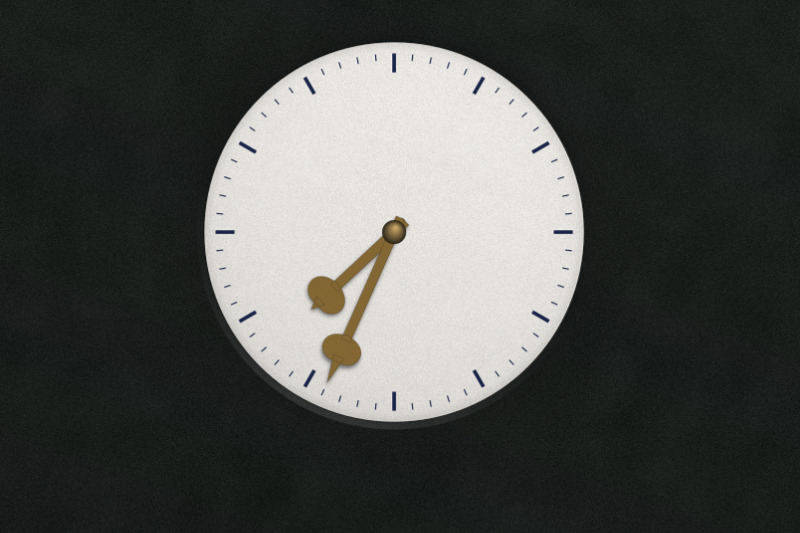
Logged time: **7:34**
